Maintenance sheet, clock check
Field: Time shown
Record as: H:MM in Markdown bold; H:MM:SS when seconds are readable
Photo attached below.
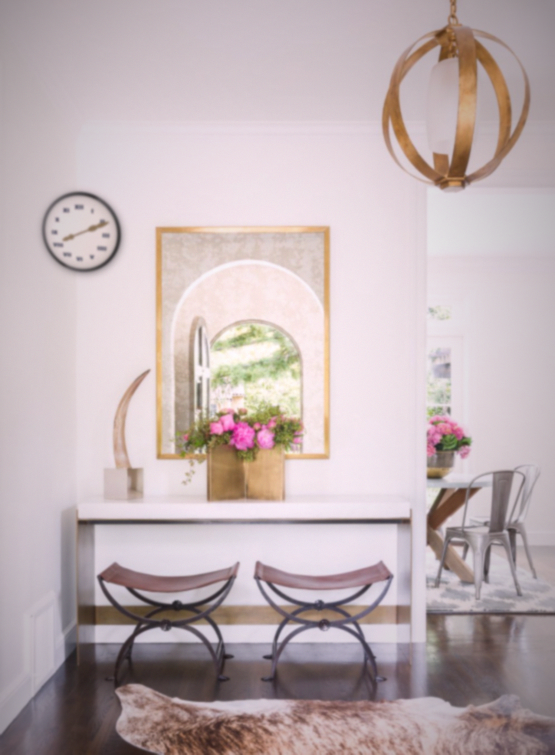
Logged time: **8:11**
